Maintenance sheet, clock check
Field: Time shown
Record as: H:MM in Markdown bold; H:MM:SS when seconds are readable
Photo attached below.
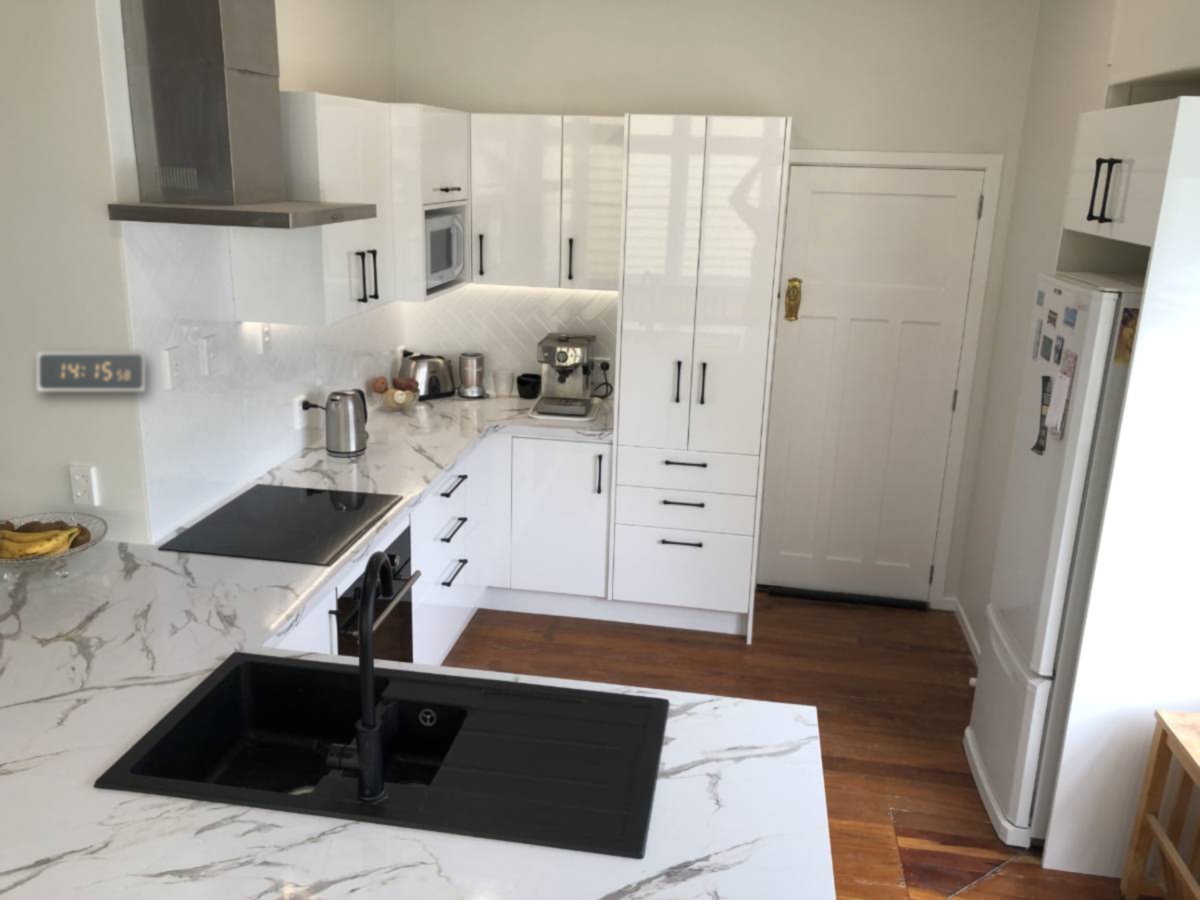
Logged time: **14:15**
